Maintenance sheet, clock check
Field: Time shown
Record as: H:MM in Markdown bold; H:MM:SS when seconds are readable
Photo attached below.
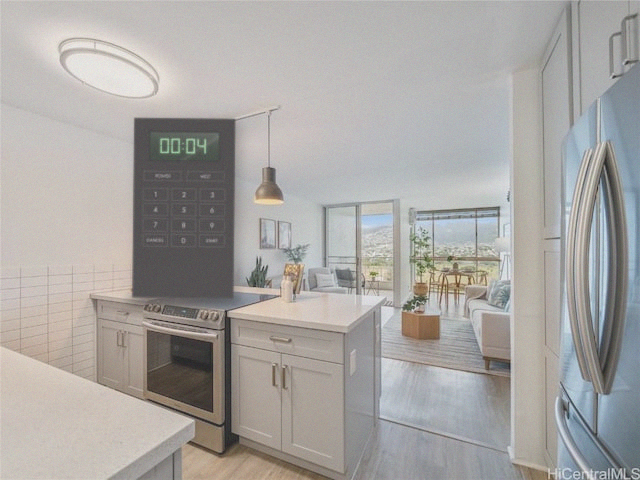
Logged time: **0:04**
